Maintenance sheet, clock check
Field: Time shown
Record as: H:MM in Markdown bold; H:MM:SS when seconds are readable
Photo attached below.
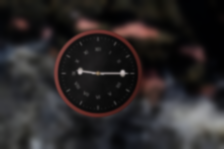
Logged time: **9:15**
